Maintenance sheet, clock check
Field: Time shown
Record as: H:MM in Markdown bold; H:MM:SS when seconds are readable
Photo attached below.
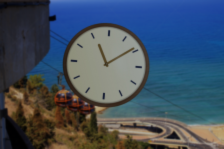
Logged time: **11:09**
